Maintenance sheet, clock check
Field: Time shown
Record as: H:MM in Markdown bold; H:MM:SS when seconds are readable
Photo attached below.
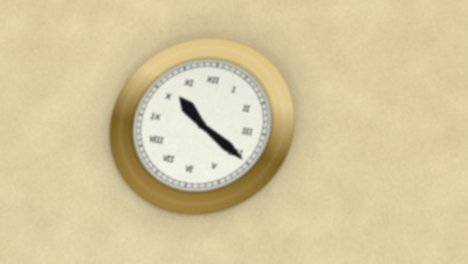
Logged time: **10:20**
